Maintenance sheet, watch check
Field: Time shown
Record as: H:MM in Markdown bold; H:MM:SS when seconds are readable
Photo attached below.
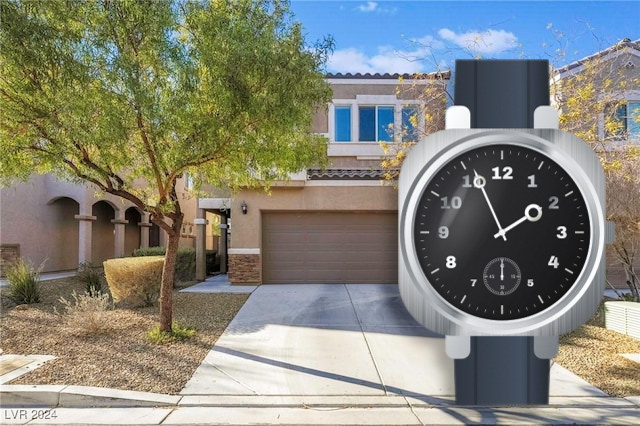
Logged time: **1:56**
